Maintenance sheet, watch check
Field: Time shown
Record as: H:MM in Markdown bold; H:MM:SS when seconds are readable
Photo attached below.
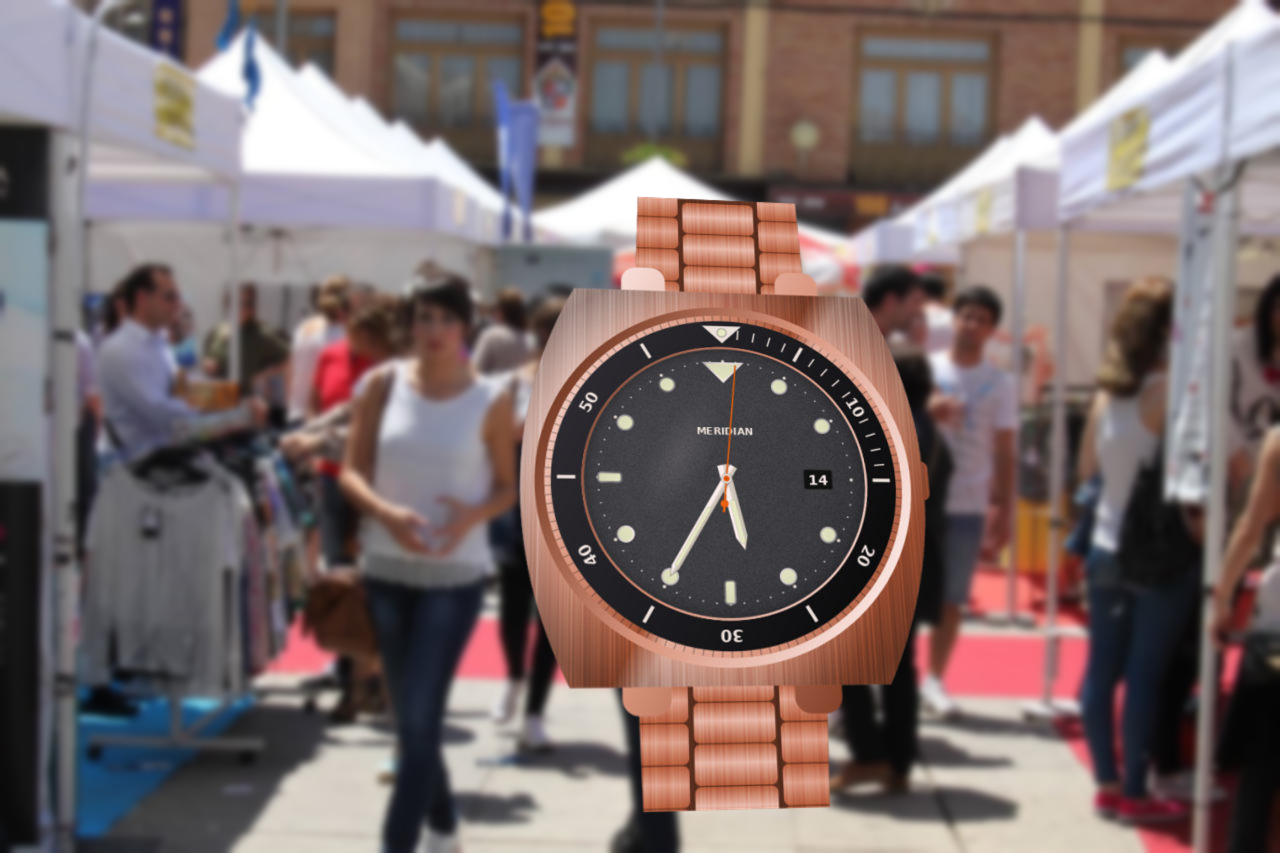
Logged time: **5:35:01**
